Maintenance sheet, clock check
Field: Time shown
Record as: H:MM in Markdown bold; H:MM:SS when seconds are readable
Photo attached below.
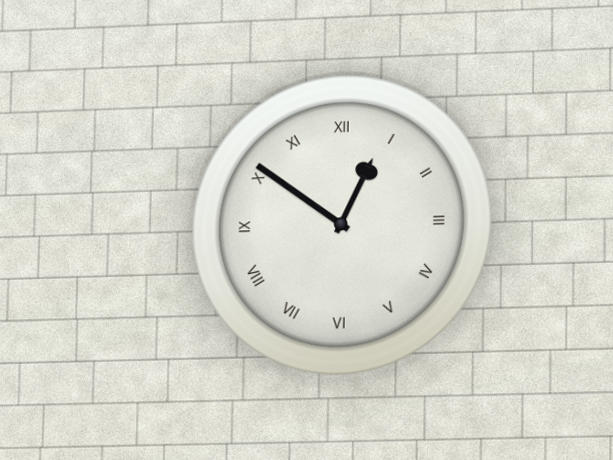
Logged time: **12:51**
